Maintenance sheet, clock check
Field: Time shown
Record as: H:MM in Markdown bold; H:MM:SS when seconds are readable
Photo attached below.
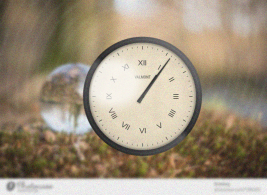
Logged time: **1:06**
